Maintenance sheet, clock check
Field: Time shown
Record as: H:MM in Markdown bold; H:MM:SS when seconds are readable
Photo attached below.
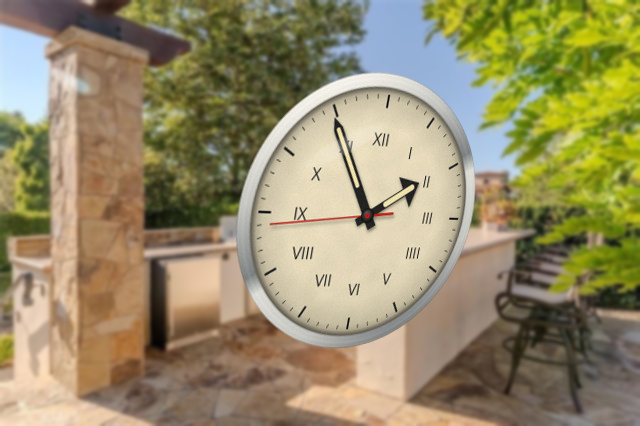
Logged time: **1:54:44**
